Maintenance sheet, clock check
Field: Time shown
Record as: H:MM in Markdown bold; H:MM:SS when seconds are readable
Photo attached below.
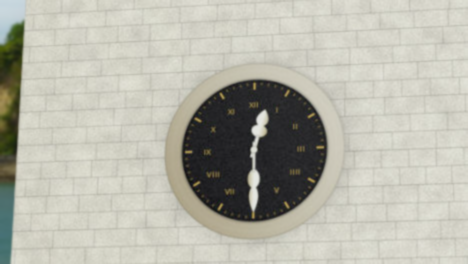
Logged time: **12:30**
